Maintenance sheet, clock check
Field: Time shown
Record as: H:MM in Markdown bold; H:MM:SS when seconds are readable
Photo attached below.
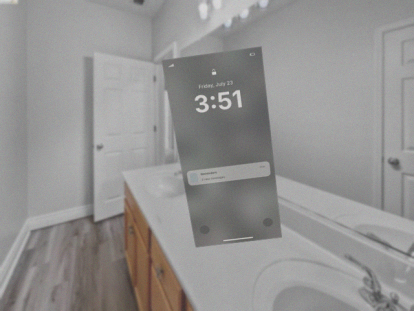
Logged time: **3:51**
